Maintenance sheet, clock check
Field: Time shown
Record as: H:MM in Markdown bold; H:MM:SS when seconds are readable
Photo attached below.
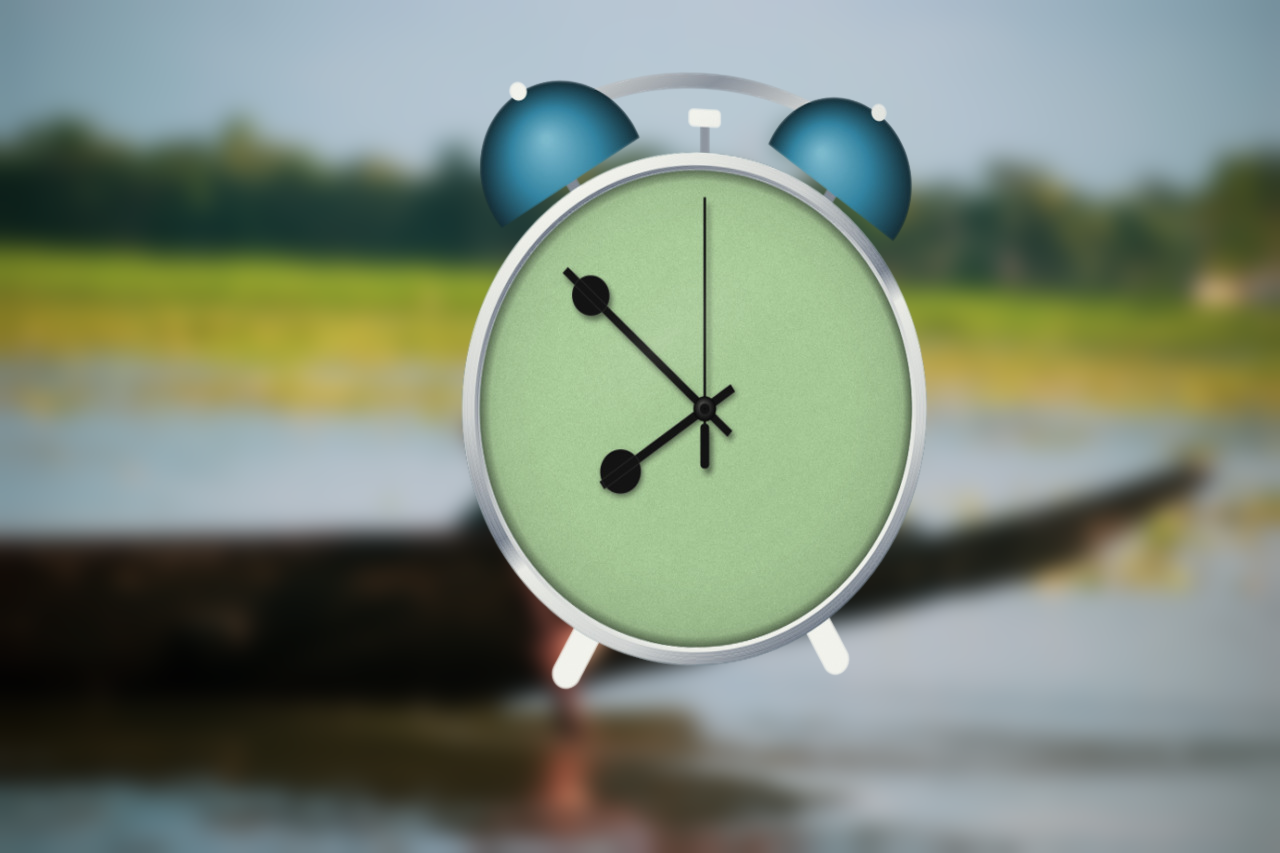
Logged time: **7:52:00**
